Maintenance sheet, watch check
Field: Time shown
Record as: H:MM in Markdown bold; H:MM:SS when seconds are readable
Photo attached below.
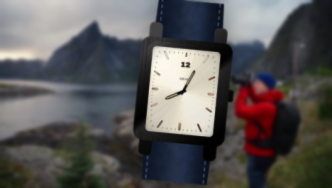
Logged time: **8:04**
